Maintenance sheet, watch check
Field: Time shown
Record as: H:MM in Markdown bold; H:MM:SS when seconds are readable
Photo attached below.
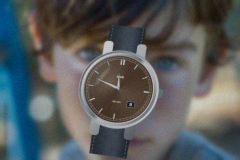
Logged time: **11:48**
